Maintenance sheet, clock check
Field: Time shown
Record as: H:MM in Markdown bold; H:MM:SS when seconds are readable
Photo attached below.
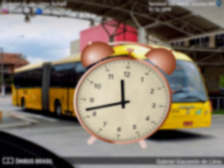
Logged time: **11:42**
